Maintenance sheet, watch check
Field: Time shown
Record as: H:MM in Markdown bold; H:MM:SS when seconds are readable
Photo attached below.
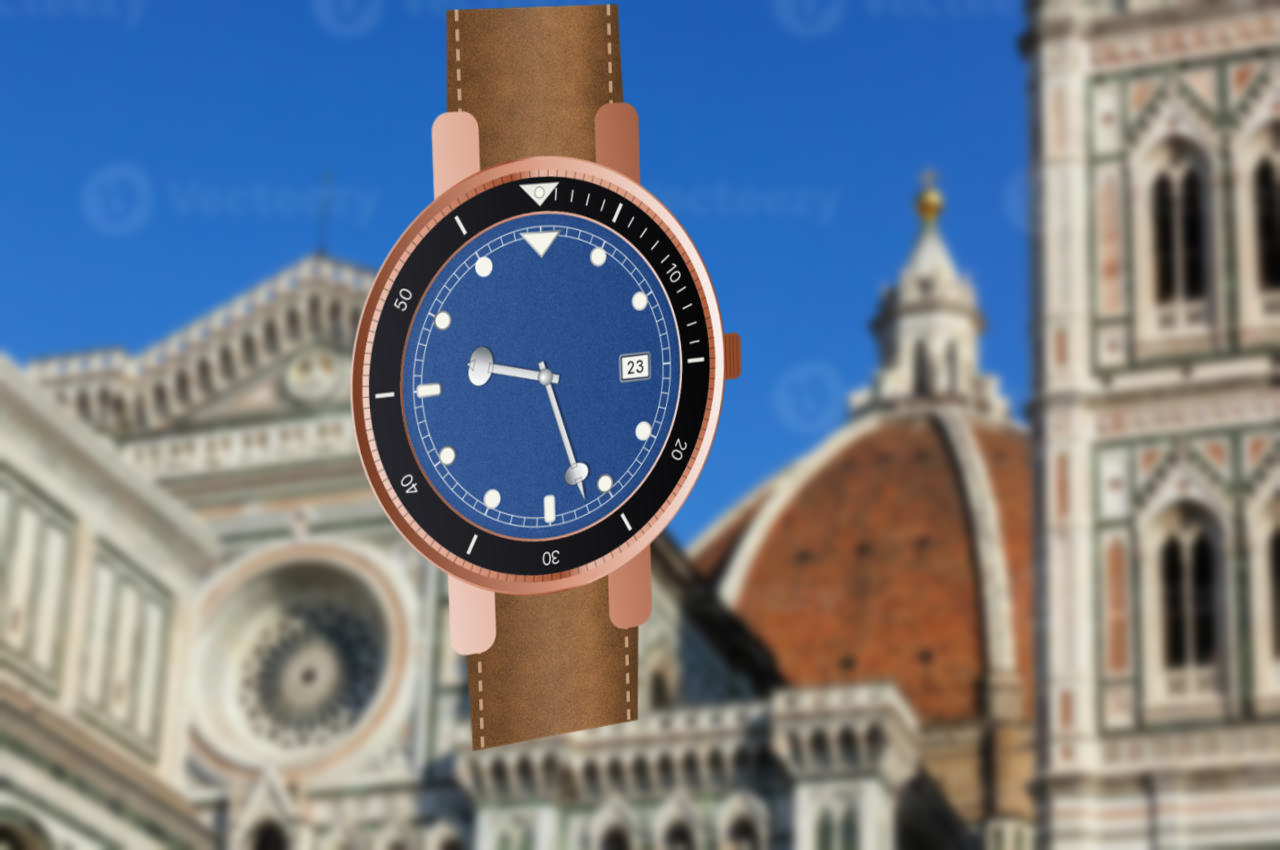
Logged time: **9:27**
